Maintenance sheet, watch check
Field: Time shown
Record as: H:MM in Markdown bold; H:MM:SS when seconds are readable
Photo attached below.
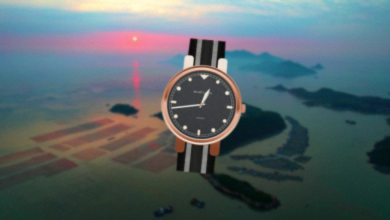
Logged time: **12:43**
